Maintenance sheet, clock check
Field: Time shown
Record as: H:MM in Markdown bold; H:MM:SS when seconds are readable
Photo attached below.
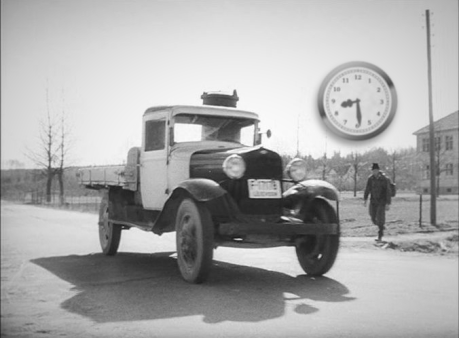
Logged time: **8:29**
